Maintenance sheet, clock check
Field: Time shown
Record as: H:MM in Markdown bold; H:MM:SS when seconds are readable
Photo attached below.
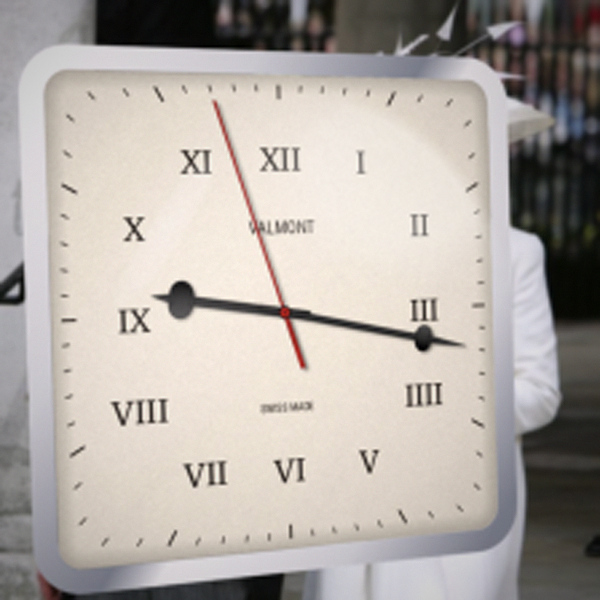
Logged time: **9:16:57**
